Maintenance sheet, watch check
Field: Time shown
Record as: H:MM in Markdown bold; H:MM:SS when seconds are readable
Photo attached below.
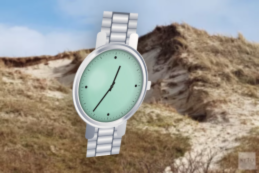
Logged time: **12:36**
